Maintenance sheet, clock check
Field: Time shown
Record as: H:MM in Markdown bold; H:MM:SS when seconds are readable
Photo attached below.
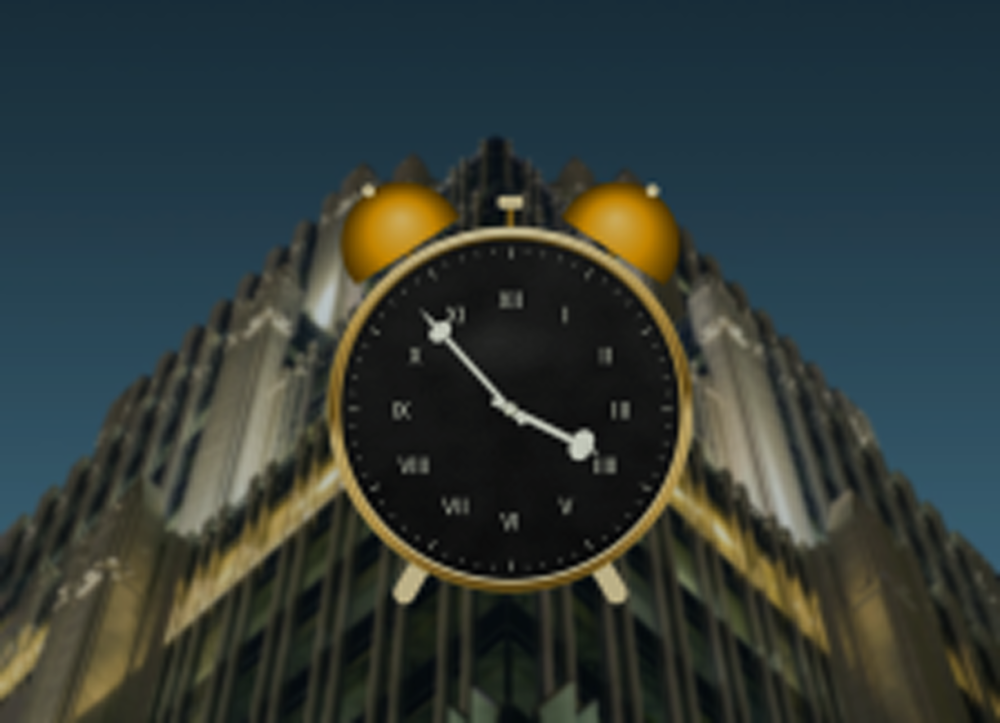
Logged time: **3:53**
